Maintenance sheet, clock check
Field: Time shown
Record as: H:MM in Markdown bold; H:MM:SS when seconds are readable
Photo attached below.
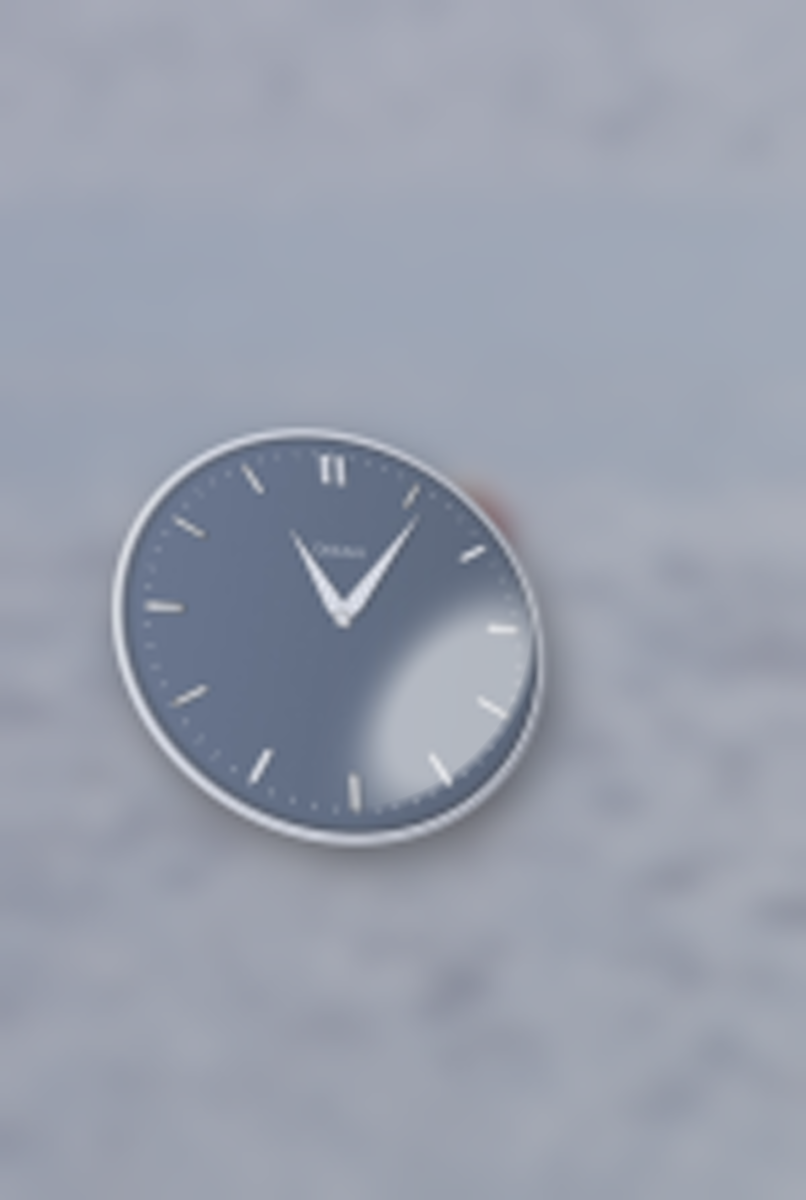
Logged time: **11:06**
